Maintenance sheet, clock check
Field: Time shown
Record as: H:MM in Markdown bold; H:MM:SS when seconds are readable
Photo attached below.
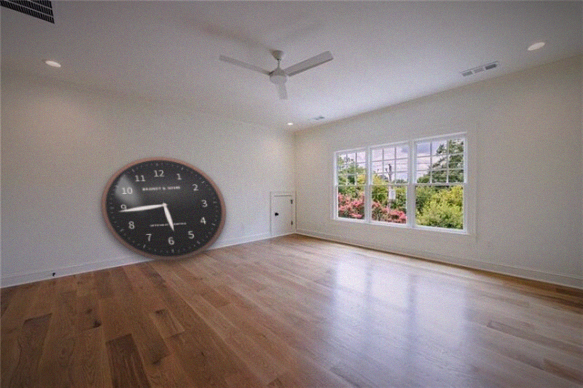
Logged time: **5:44**
